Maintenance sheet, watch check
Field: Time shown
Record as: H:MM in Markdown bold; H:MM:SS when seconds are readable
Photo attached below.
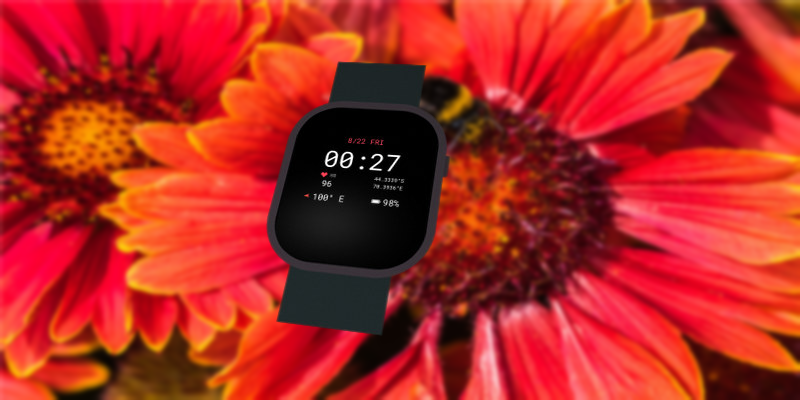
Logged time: **0:27**
